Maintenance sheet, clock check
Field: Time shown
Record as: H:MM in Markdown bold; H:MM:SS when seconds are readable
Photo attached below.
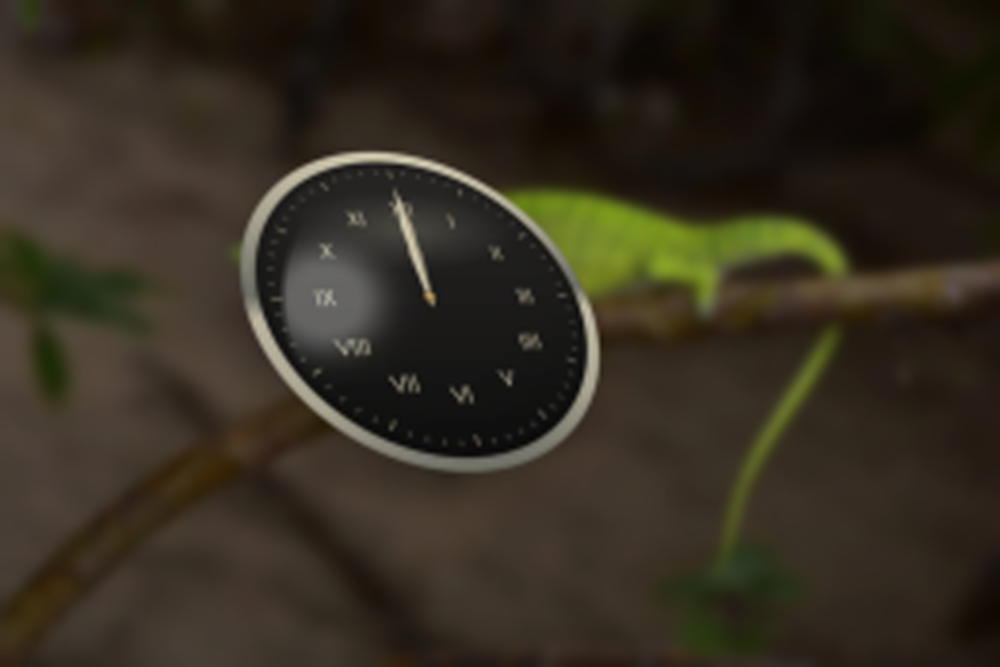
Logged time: **12:00**
